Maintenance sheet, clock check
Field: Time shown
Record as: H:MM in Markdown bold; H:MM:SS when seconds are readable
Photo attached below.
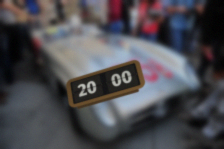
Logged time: **20:00**
